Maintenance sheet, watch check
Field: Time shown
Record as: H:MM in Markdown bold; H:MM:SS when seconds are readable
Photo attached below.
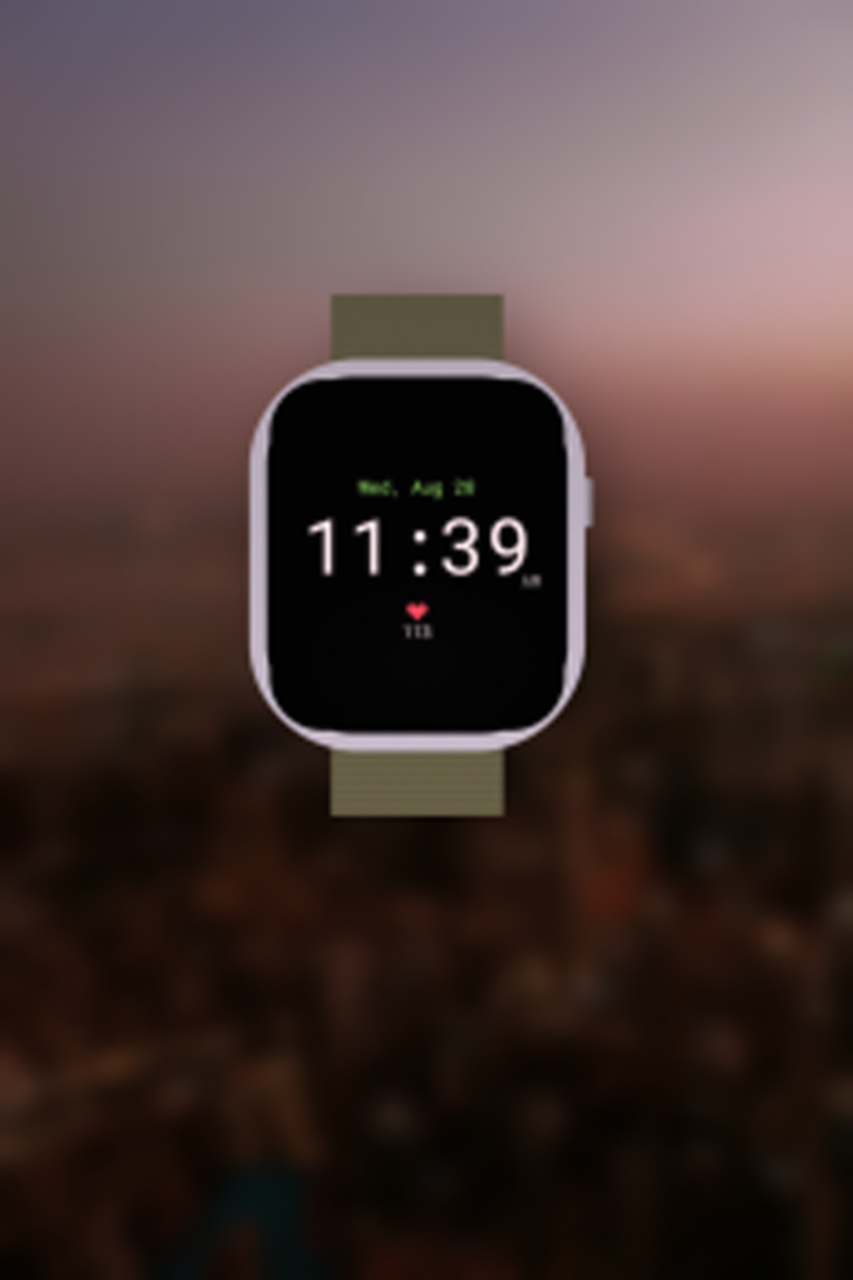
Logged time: **11:39**
